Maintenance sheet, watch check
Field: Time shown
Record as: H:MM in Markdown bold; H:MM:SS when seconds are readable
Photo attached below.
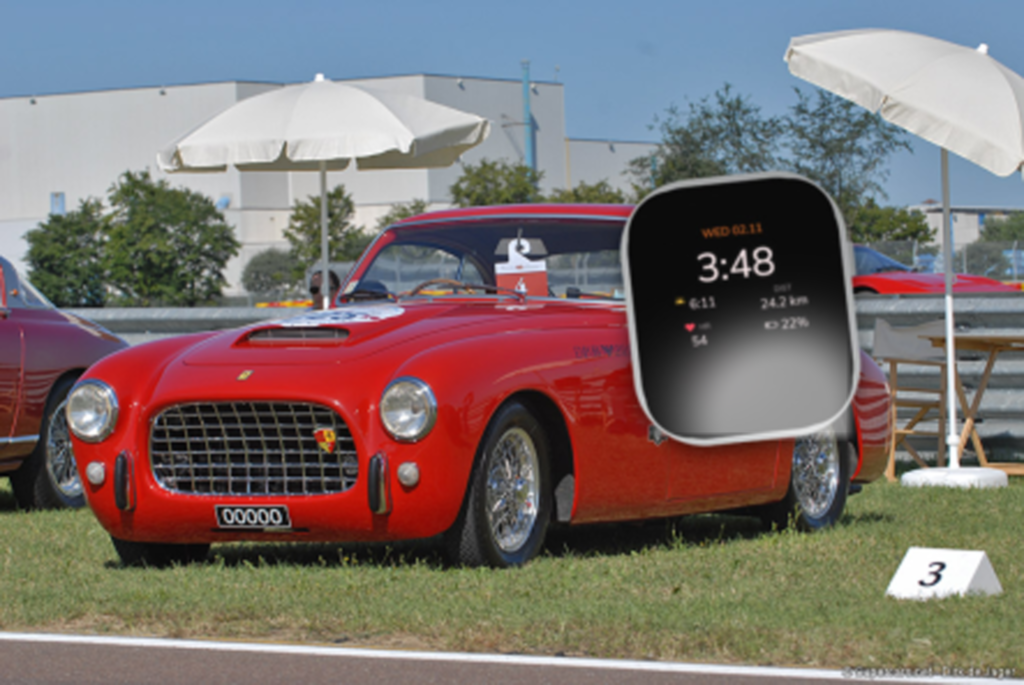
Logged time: **3:48**
